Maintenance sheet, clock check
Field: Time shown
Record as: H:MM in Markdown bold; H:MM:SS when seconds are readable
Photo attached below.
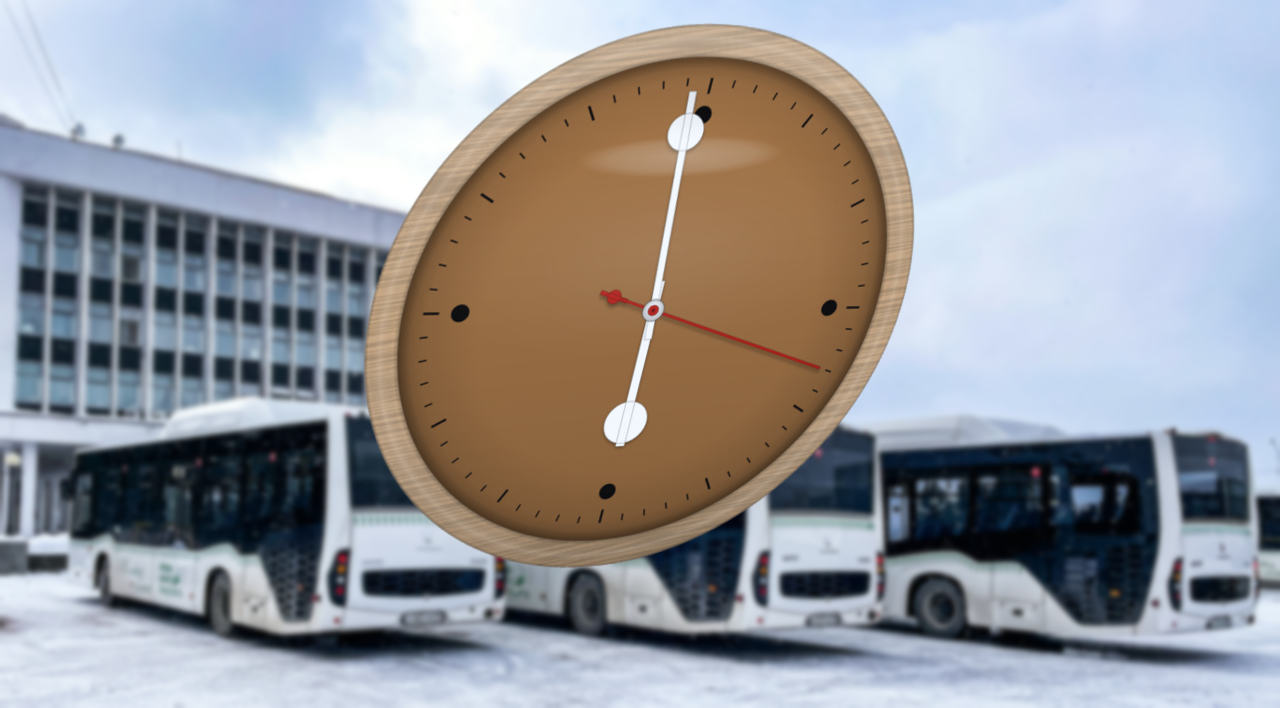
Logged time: **5:59:18**
